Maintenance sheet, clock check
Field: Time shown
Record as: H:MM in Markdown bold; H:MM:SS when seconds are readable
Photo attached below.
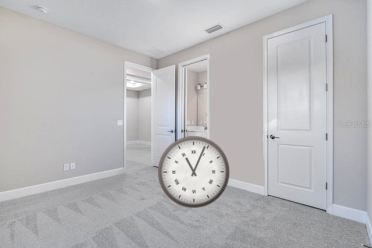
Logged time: **11:04**
